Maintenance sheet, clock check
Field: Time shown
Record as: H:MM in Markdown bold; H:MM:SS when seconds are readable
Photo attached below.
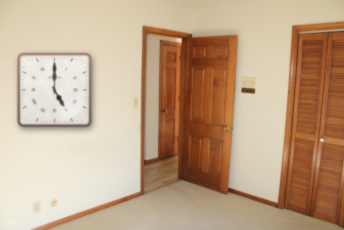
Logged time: **5:00**
